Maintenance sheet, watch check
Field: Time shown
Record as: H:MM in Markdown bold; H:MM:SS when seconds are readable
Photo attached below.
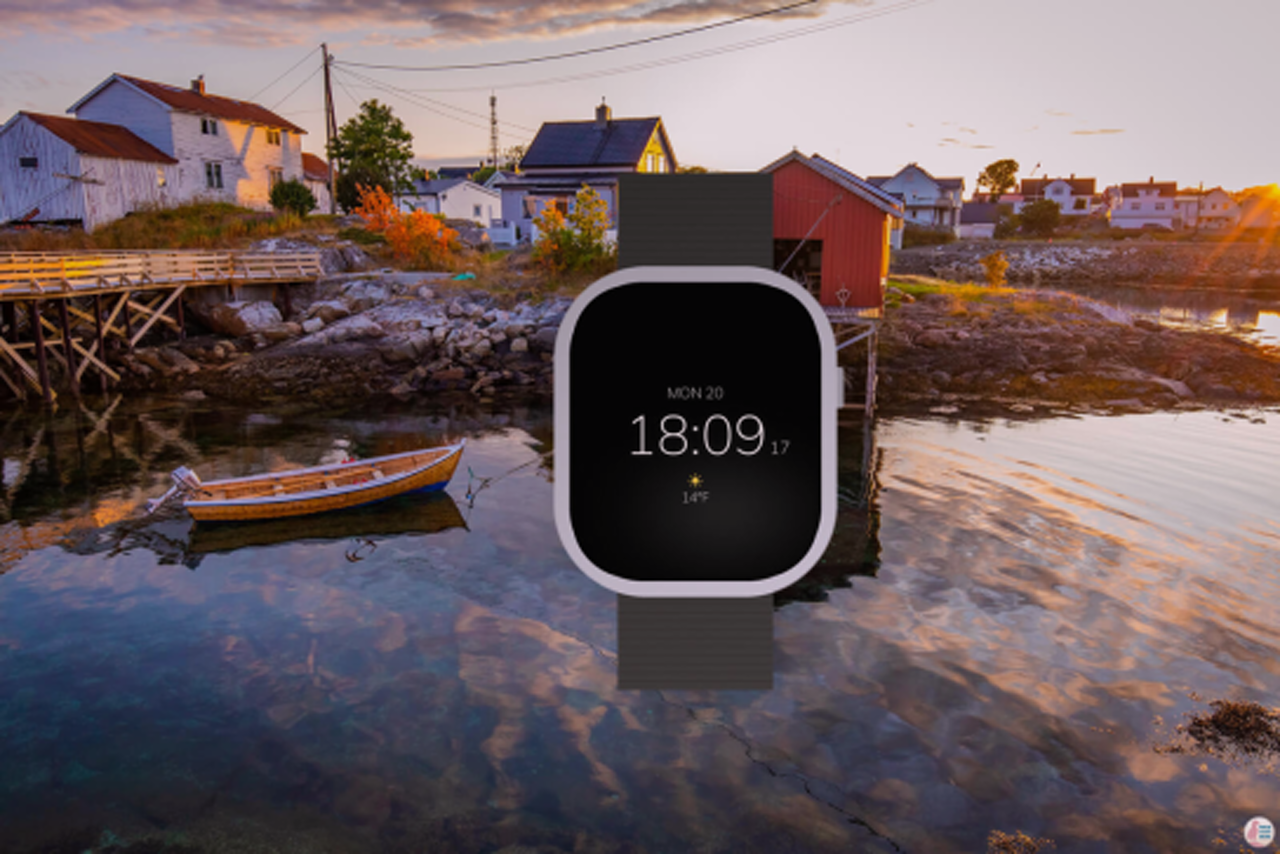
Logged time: **18:09:17**
